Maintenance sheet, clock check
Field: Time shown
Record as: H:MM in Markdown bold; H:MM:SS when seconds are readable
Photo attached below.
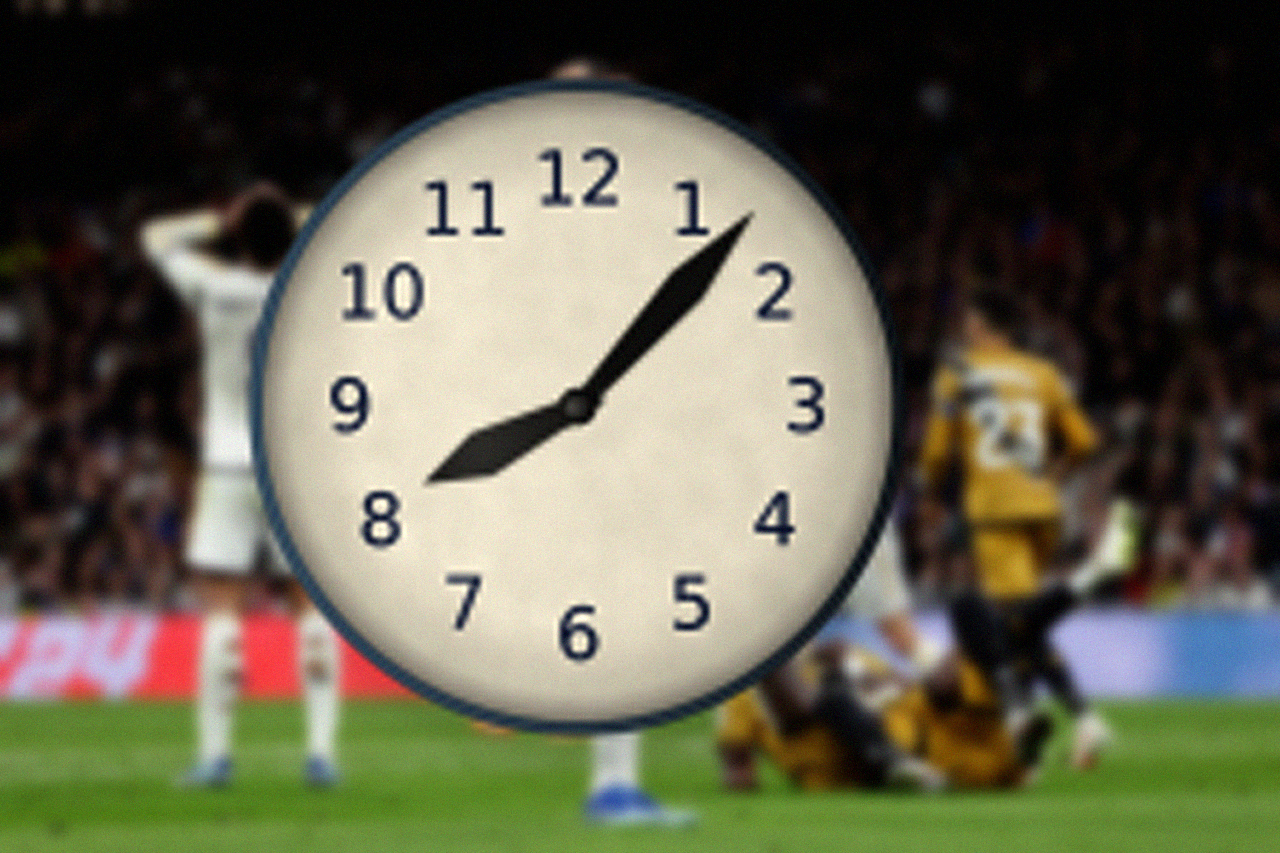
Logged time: **8:07**
